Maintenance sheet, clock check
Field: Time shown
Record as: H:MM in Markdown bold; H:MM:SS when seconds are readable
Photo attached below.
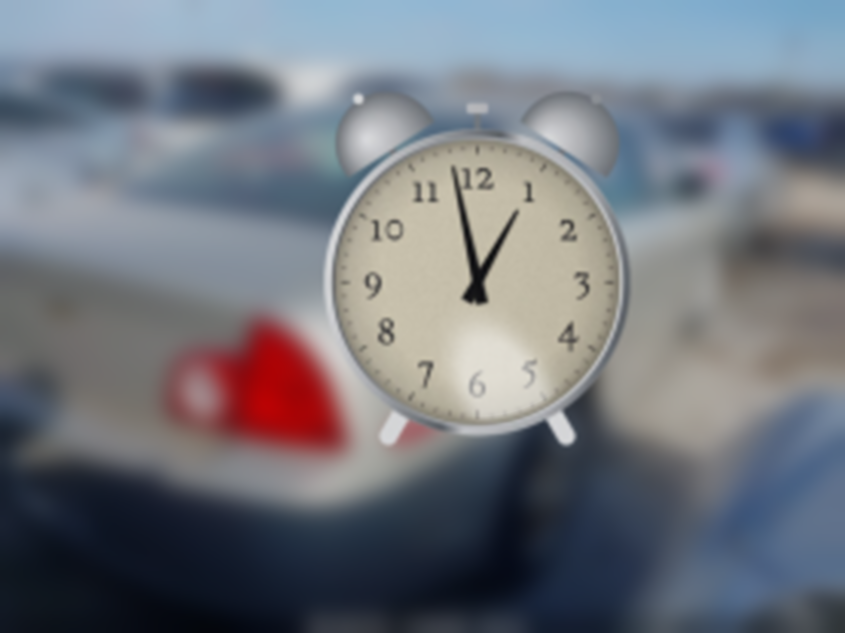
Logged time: **12:58**
